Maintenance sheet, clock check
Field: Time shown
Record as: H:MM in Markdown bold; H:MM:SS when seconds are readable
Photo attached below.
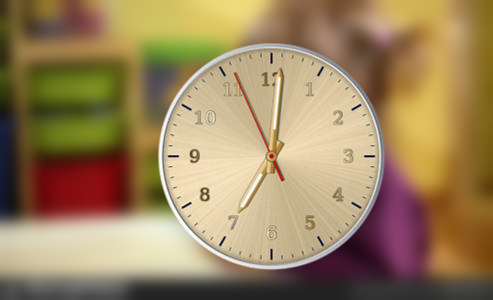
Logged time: **7:00:56**
